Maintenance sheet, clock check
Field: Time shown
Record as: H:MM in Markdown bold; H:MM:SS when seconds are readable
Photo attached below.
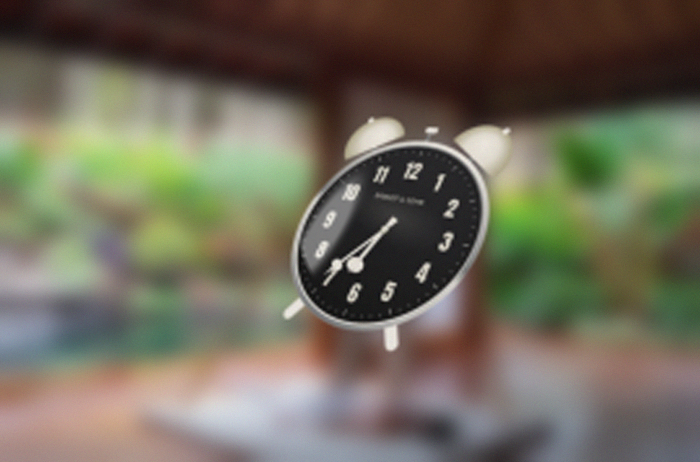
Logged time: **6:36**
